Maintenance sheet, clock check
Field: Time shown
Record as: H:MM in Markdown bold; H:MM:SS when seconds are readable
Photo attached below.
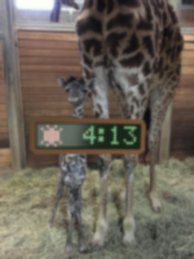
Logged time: **4:13**
